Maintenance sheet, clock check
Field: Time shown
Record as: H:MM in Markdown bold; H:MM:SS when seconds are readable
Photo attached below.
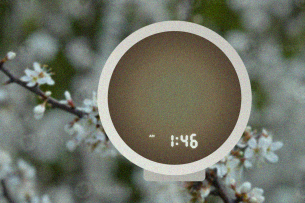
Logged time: **1:46**
